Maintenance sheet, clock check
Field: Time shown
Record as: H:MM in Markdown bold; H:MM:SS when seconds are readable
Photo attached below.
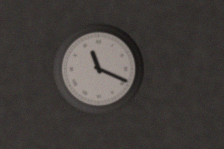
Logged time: **11:19**
